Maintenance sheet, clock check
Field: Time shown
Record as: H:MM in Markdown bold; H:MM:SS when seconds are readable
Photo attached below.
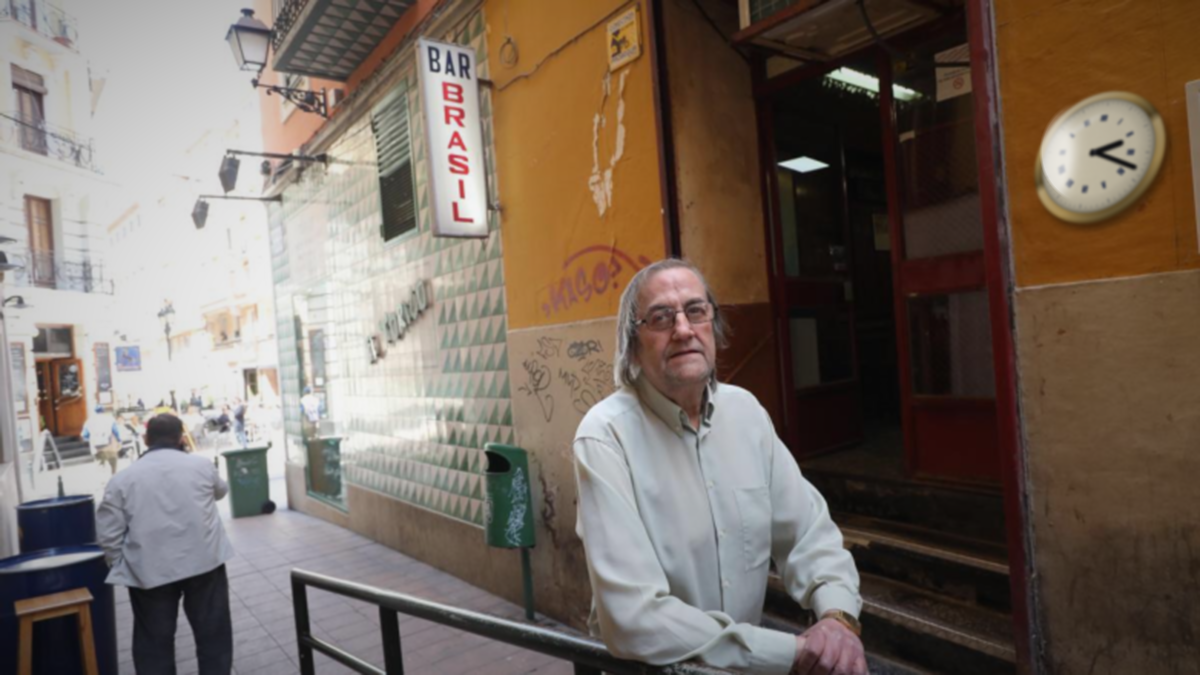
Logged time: **2:18**
